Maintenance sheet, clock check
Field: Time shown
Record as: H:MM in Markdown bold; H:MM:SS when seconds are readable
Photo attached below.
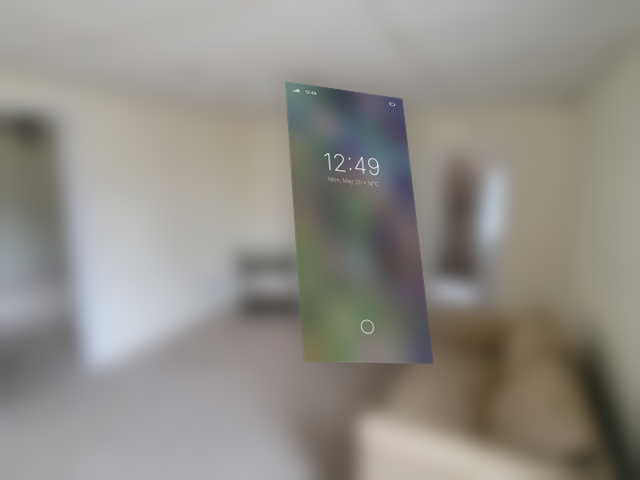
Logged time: **12:49**
